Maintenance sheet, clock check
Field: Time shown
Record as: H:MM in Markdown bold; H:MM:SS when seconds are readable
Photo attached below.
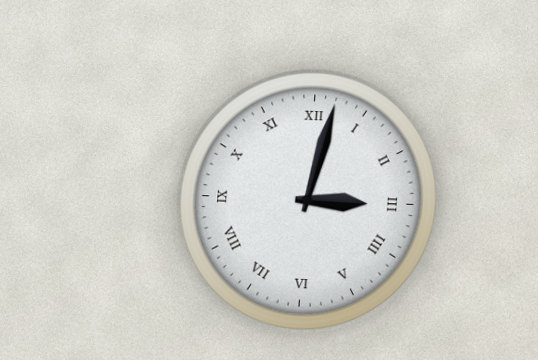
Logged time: **3:02**
